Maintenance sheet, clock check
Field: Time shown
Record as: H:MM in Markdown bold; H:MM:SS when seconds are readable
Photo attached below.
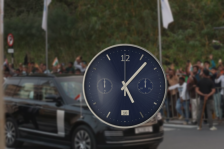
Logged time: **5:07**
